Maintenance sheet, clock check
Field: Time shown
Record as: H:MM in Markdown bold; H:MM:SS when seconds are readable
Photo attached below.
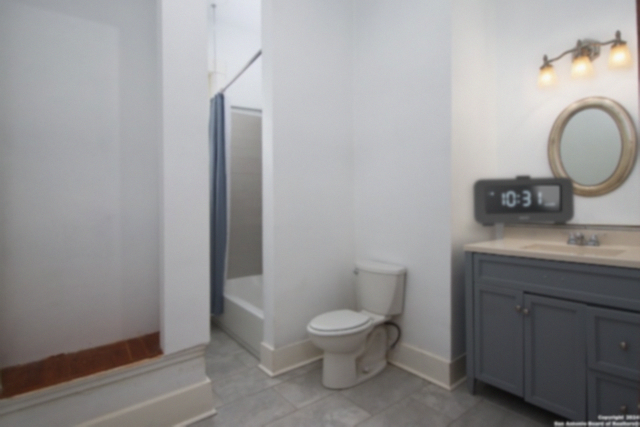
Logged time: **10:31**
